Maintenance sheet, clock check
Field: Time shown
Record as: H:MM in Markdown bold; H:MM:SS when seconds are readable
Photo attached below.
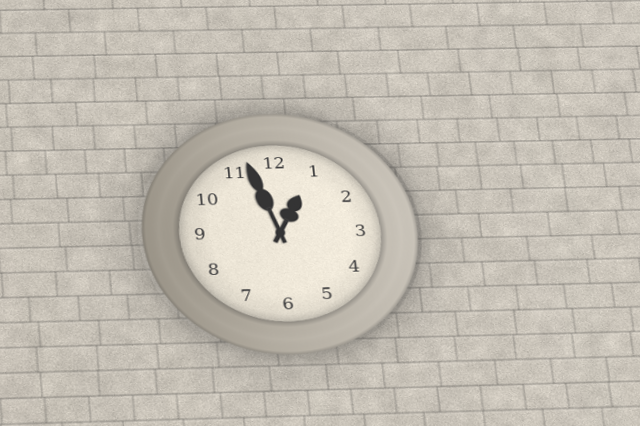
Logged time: **12:57**
